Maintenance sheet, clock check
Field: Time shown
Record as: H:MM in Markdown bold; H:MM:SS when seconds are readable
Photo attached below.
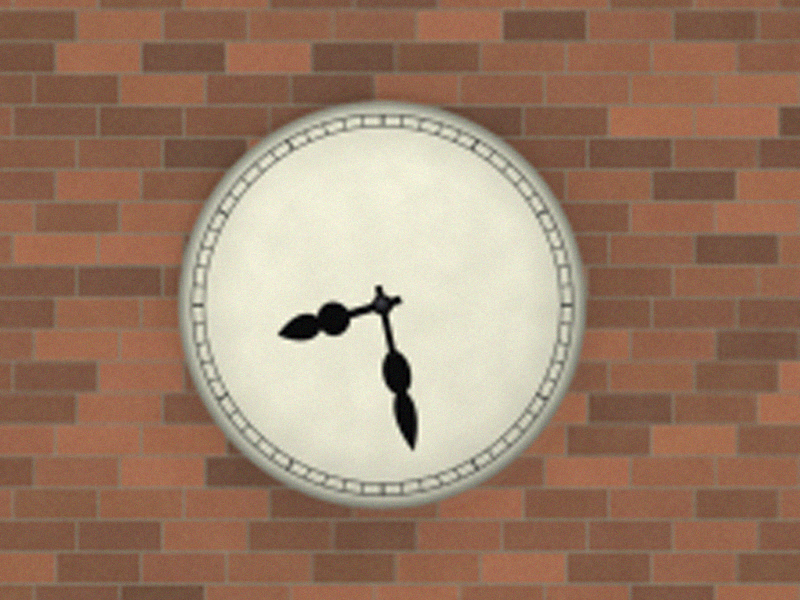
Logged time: **8:28**
